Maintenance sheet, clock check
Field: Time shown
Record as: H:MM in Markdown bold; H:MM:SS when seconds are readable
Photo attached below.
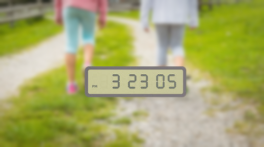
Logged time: **3:23:05**
